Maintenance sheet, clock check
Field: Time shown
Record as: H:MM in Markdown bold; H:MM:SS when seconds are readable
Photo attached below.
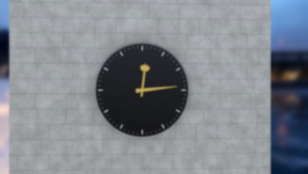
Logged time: **12:14**
